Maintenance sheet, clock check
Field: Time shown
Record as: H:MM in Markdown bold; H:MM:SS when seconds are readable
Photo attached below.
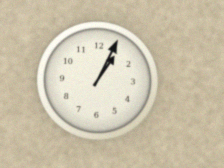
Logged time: **1:04**
